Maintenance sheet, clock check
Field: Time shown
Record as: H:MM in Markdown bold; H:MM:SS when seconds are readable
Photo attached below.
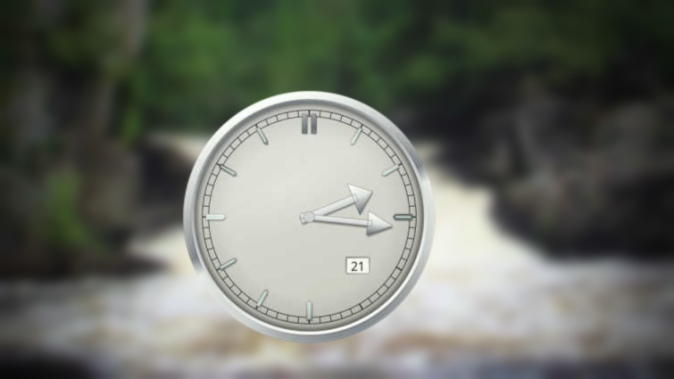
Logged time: **2:16**
